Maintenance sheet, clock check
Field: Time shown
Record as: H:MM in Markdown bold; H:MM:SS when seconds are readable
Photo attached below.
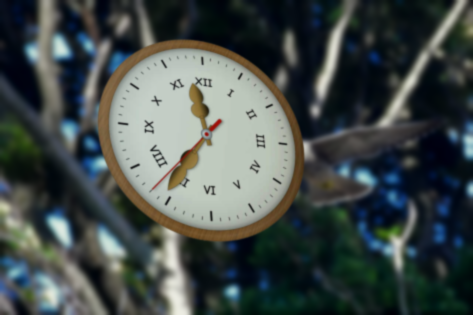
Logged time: **11:35:37**
